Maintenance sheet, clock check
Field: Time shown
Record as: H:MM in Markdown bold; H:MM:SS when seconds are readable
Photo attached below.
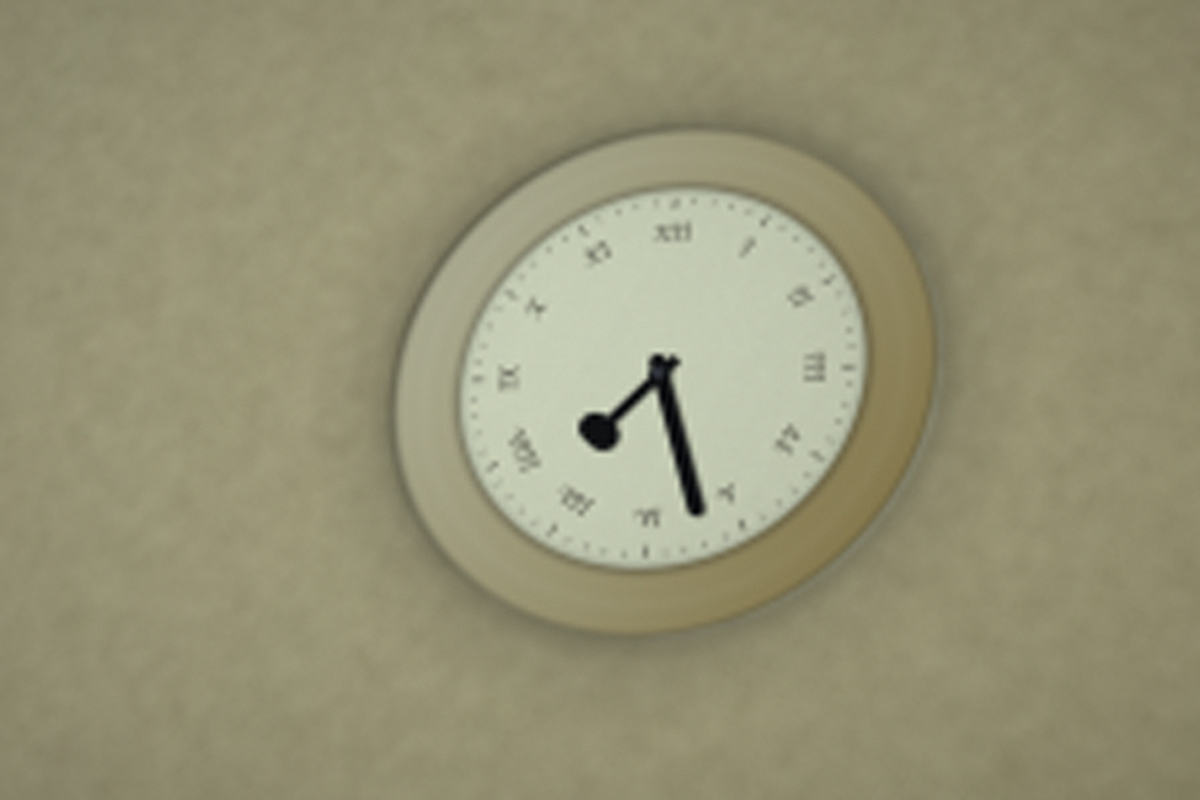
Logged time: **7:27**
